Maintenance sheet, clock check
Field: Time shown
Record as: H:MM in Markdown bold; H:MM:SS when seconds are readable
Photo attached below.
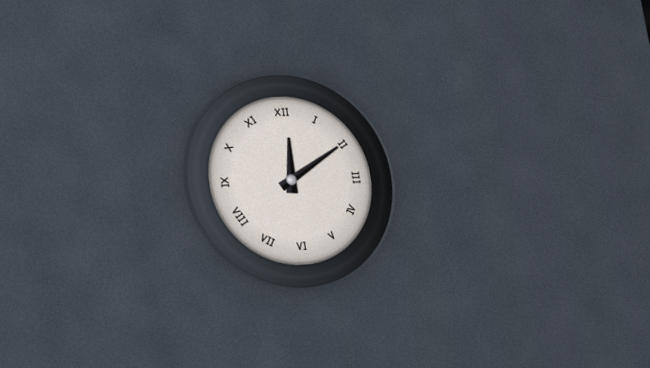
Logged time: **12:10**
